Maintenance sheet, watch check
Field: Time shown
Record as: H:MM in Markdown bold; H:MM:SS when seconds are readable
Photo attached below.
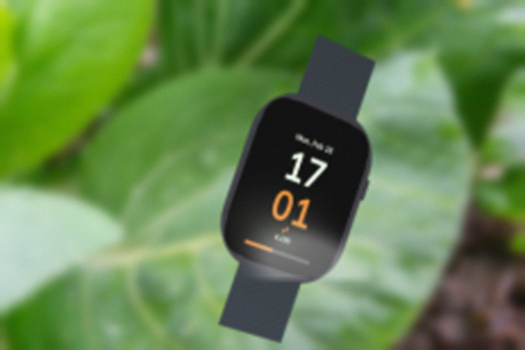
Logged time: **17:01**
